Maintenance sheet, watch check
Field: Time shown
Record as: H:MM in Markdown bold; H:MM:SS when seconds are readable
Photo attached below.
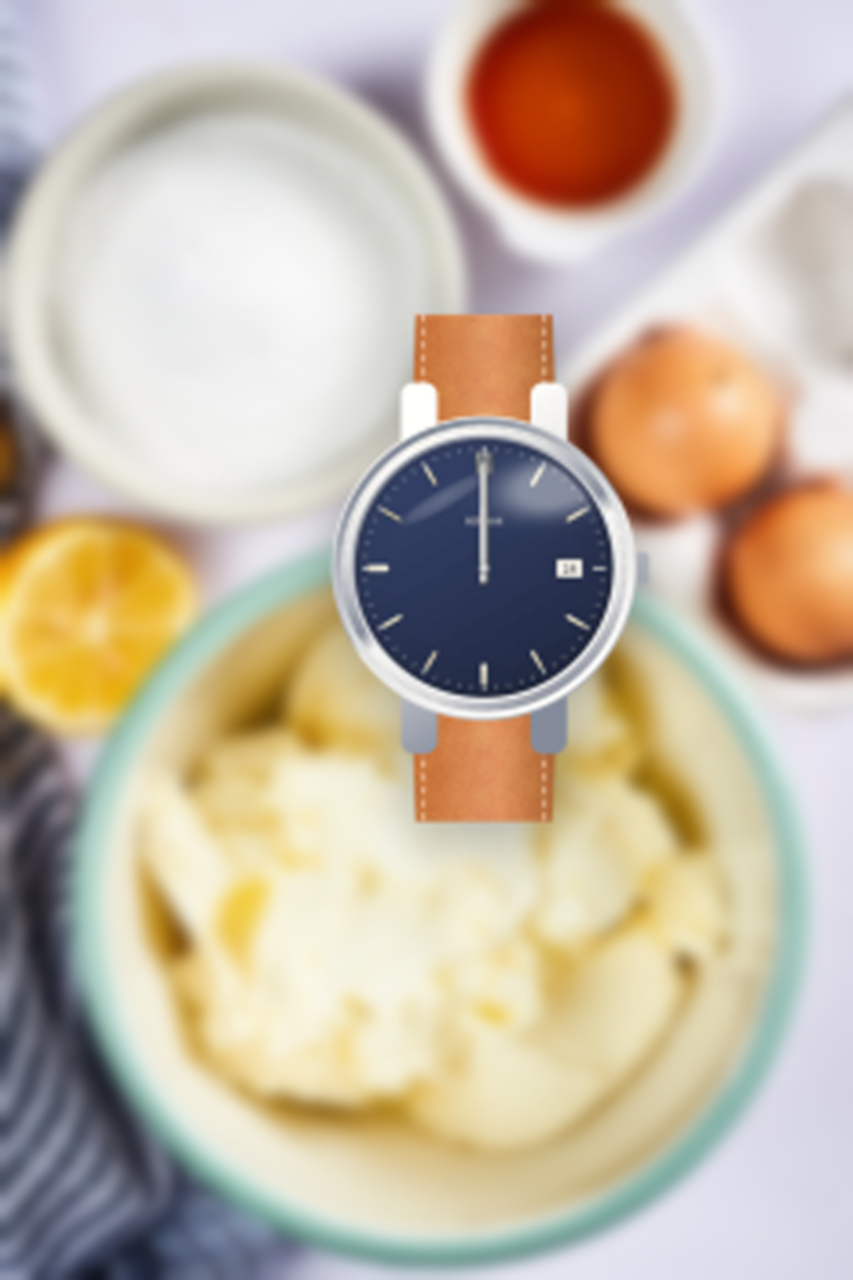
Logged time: **12:00**
